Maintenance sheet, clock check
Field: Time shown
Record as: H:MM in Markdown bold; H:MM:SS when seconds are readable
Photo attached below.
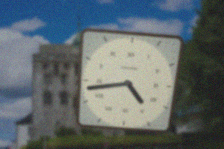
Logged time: **4:43**
